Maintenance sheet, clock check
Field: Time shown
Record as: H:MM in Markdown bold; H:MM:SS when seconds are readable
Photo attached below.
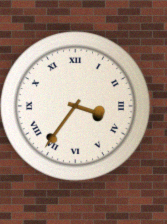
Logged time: **3:36**
